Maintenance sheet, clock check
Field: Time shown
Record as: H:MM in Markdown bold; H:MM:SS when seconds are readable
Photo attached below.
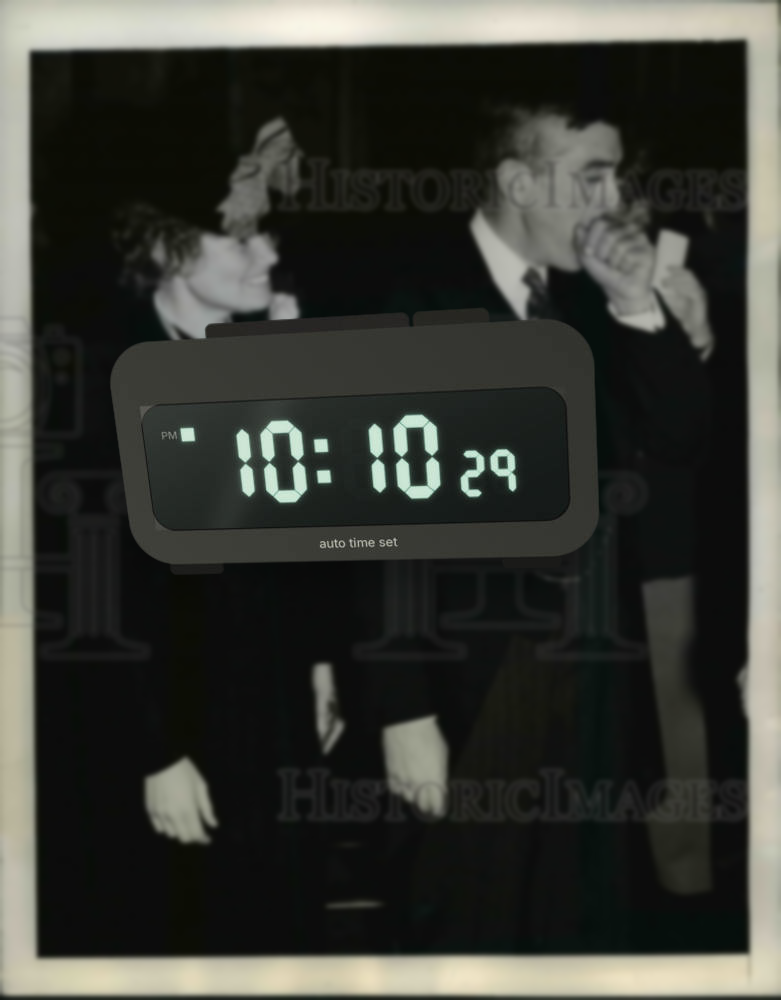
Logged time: **10:10:29**
